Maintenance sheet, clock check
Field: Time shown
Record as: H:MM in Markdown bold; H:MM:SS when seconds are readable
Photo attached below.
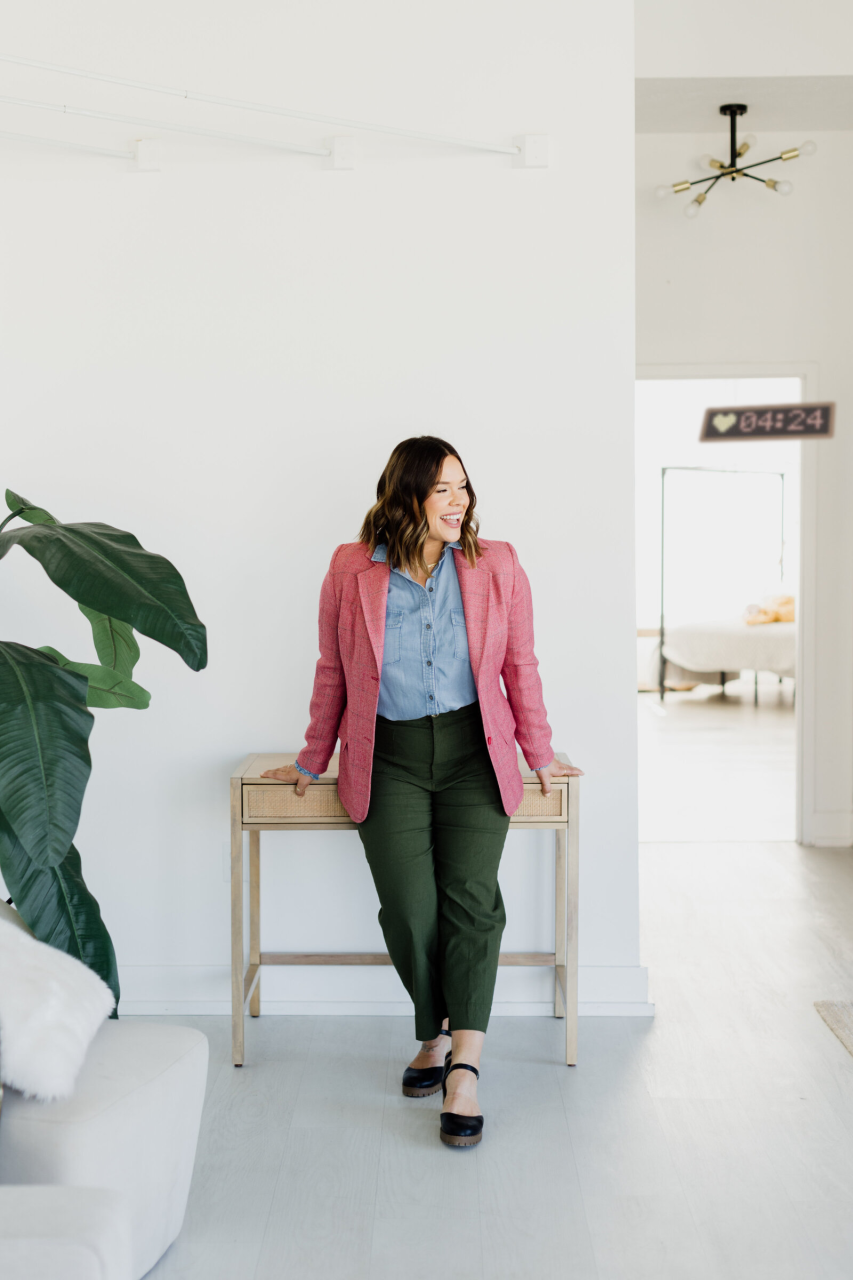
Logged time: **4:24**
